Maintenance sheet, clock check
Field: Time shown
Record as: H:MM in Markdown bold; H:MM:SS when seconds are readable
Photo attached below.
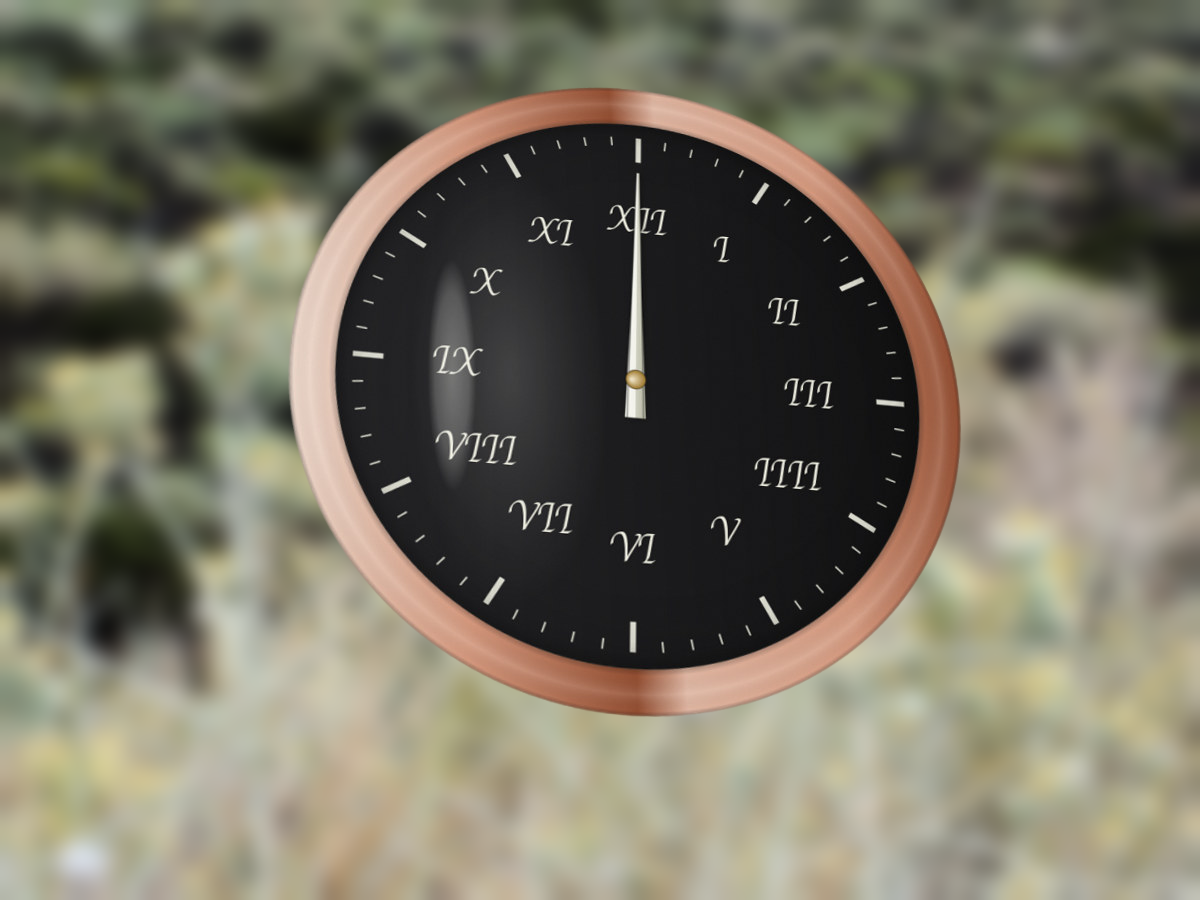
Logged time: **12:00**
